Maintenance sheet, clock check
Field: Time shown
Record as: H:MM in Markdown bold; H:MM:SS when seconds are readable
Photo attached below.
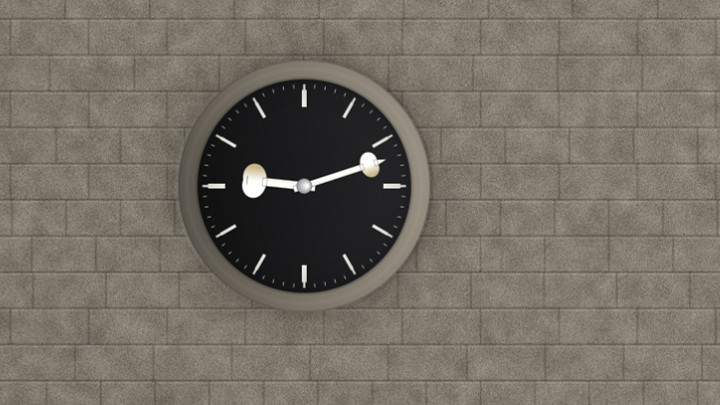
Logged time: **9:12**
